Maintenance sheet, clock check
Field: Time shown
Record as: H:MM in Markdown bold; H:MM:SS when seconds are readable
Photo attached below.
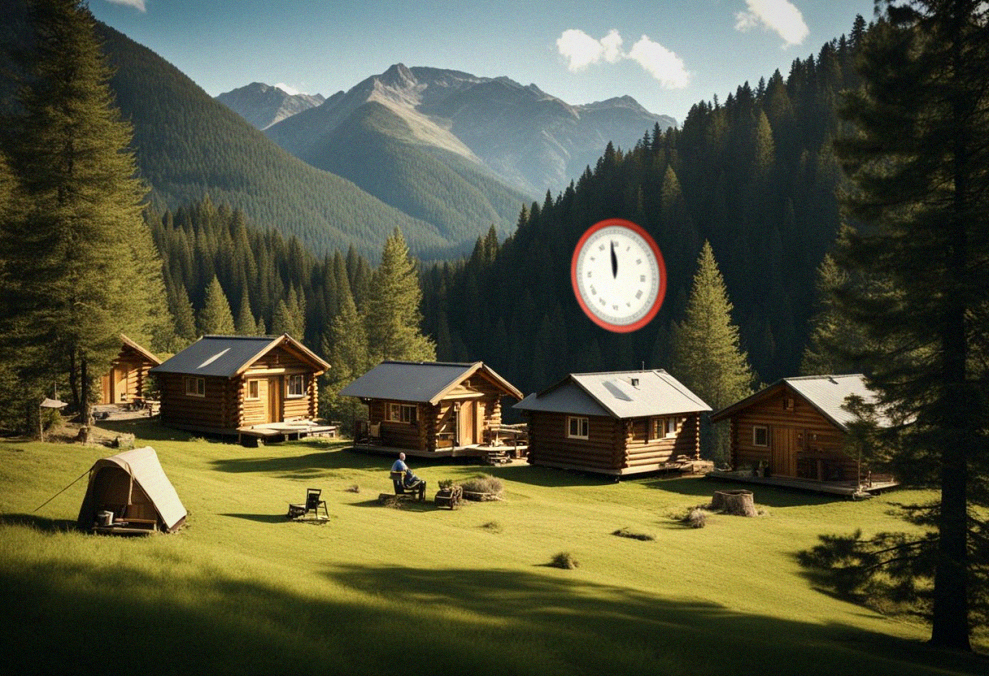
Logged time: **11:59**
